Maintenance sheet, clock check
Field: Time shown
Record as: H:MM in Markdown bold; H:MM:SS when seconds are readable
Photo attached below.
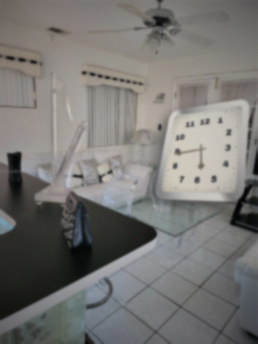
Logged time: **5:44**
